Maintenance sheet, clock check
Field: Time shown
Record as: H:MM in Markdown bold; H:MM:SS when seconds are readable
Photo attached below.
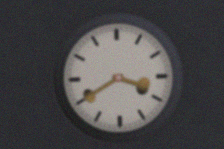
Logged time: **3:40**
